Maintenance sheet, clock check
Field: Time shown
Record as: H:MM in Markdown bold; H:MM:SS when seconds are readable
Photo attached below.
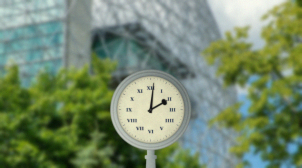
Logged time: **2:01**
